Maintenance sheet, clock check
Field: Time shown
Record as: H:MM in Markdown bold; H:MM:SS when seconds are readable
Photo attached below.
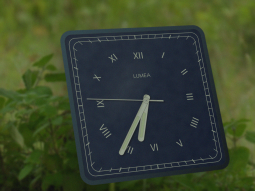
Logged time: **6:35:46**
